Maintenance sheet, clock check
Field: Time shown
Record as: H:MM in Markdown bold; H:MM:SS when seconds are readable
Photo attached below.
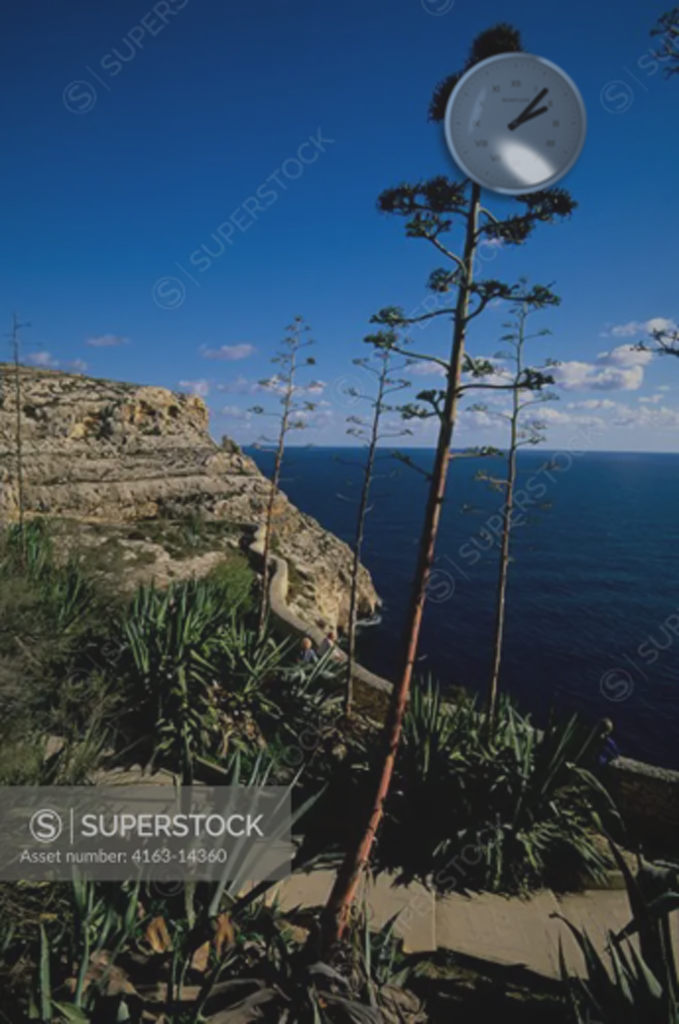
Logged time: **2:07**
